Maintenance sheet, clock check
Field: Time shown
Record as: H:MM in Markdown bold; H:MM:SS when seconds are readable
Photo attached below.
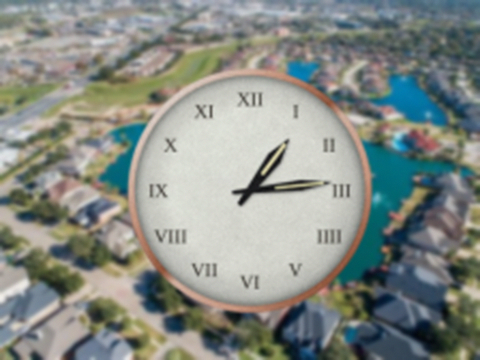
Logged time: **1:14**
